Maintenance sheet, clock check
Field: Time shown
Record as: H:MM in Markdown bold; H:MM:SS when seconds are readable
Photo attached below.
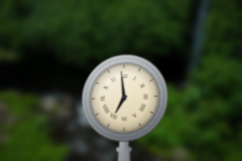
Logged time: **6:59**
